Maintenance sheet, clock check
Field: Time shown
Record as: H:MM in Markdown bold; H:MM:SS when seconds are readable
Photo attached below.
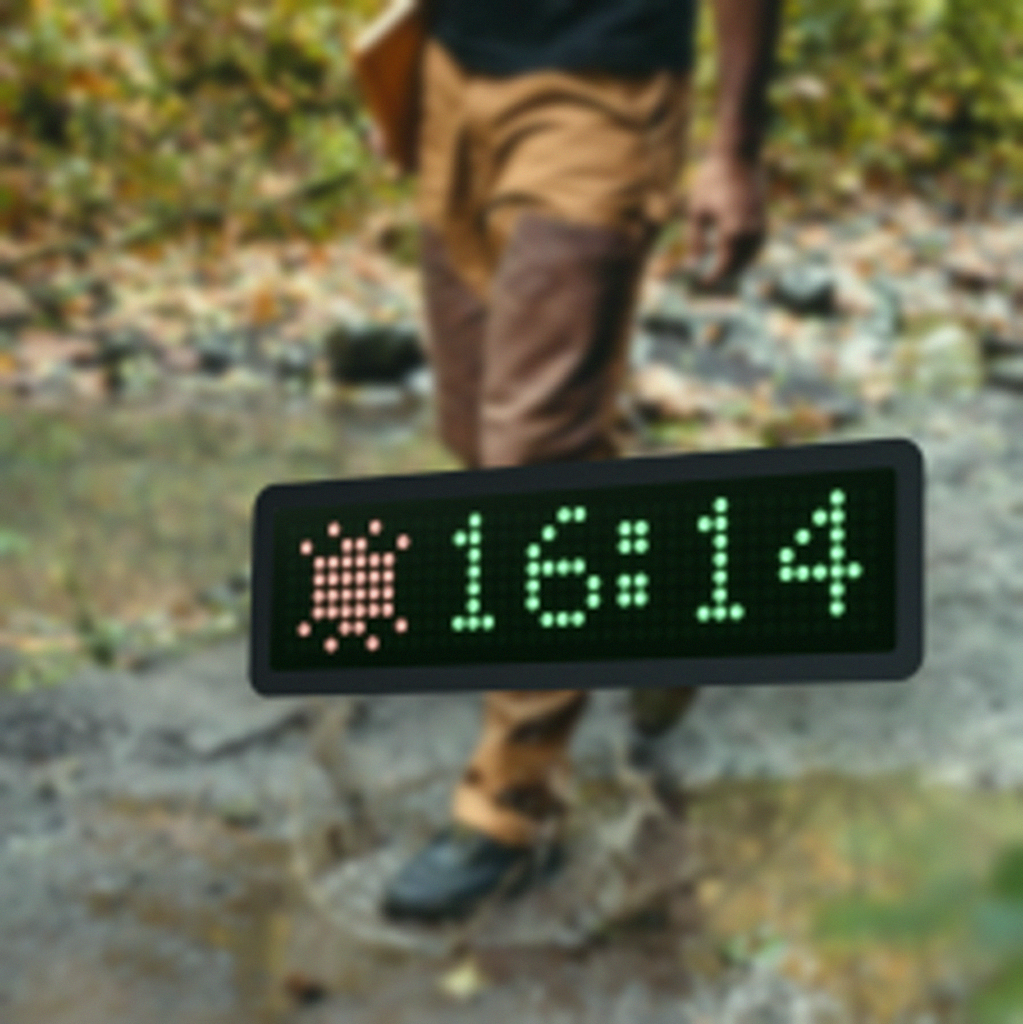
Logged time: **16:14**
